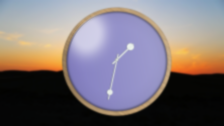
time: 1:32
